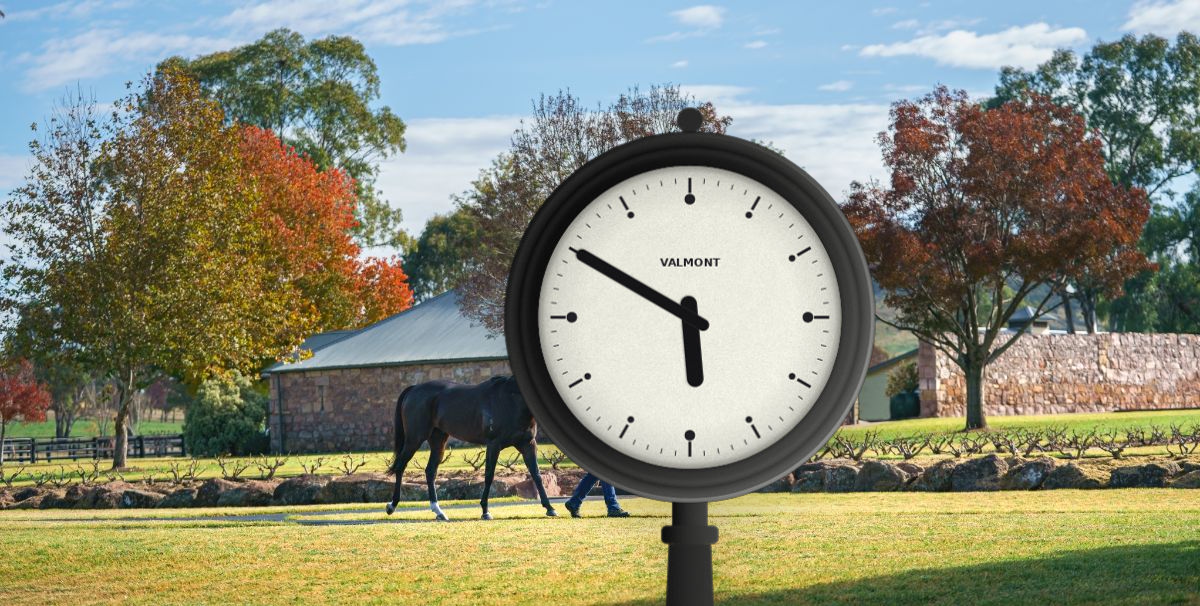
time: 5:50
